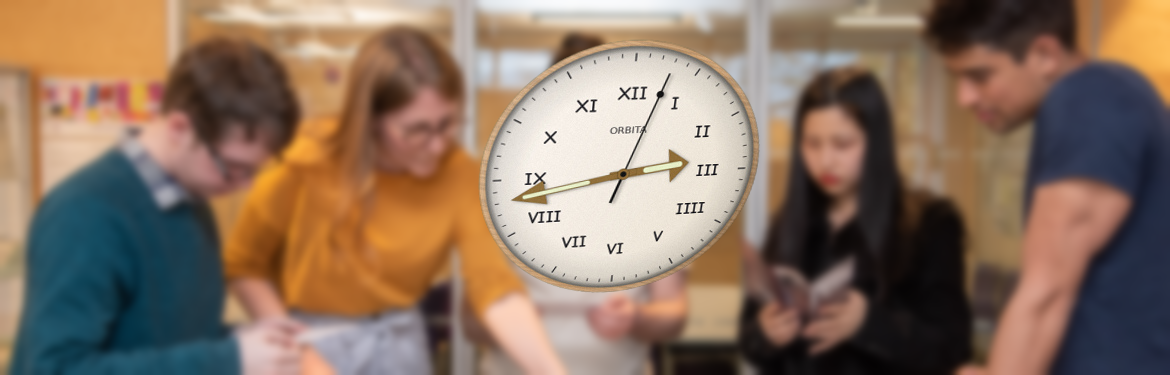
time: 2:43:03
